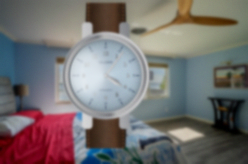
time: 4:06
